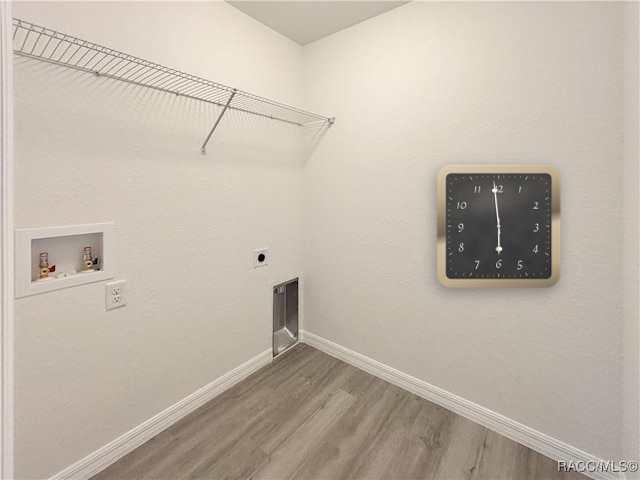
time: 5:59
